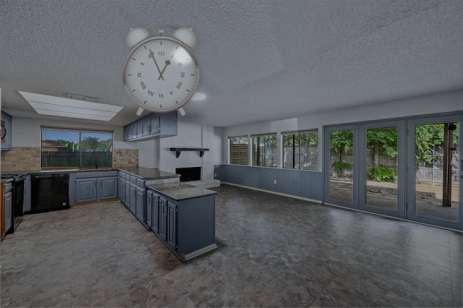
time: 12:56
